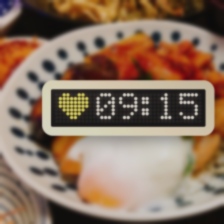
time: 9:15
